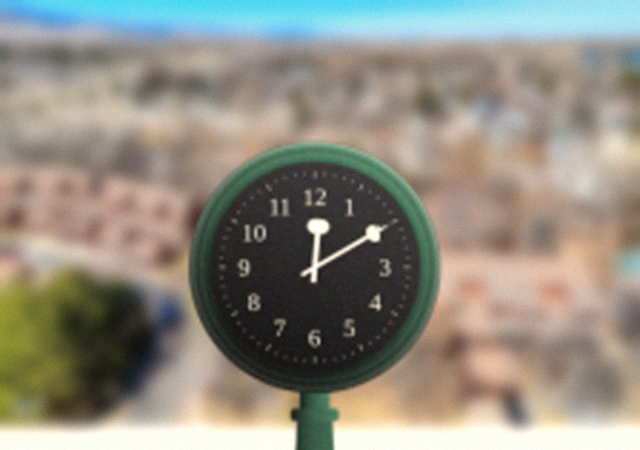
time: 12:10
